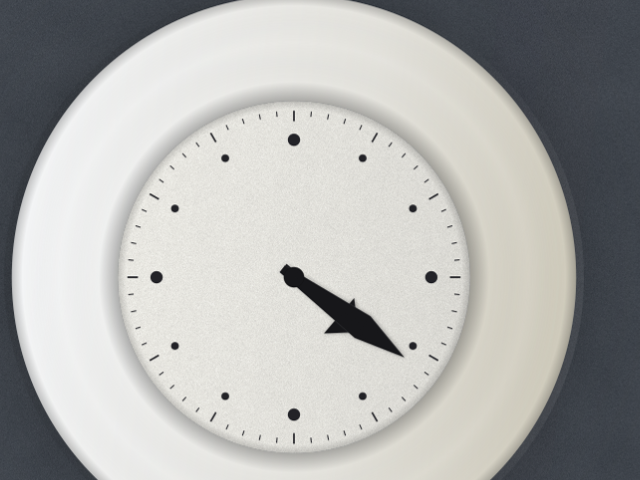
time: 4:21
